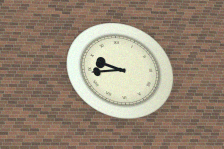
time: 9:44
